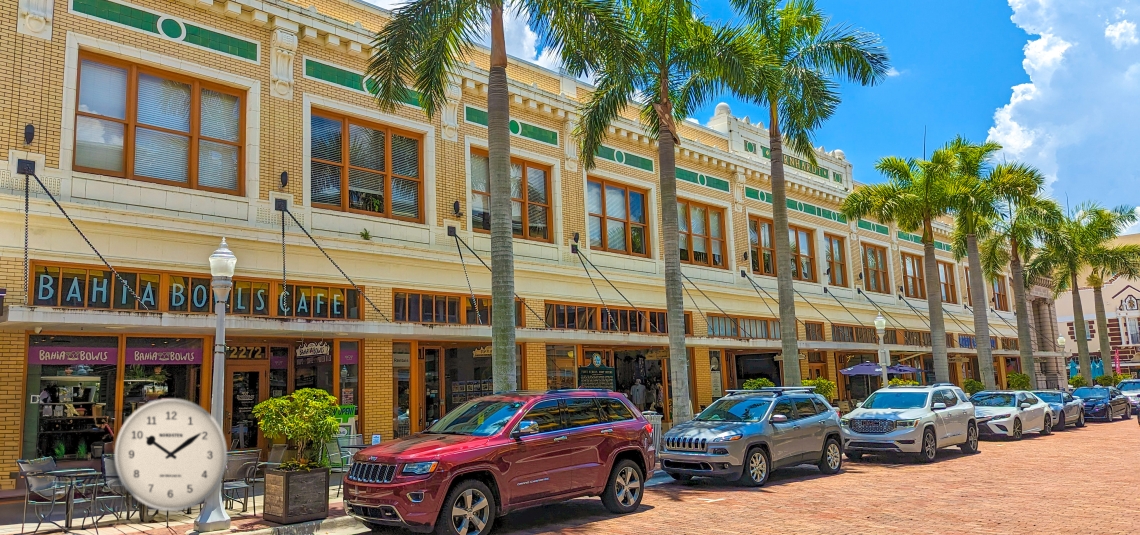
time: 10:09
